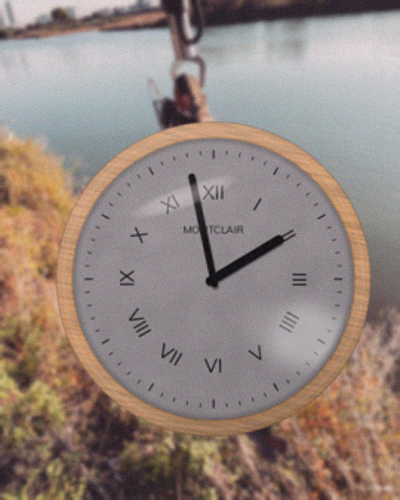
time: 1:58
